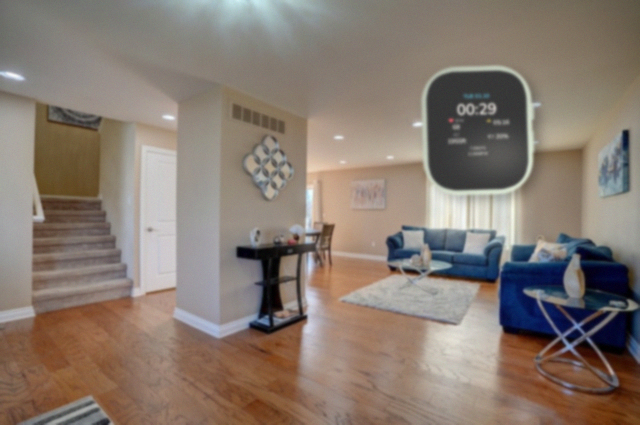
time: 0:29
